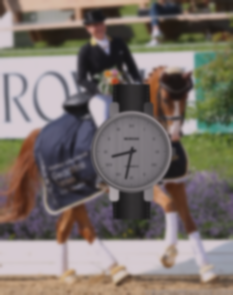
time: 8:32
